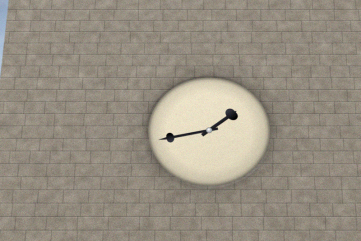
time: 1:43
